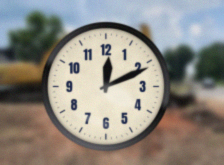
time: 12:11
